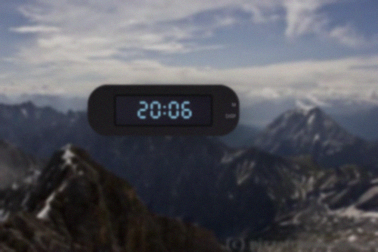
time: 20:06
